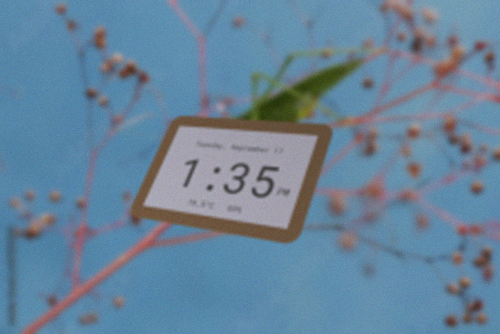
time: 1:35
